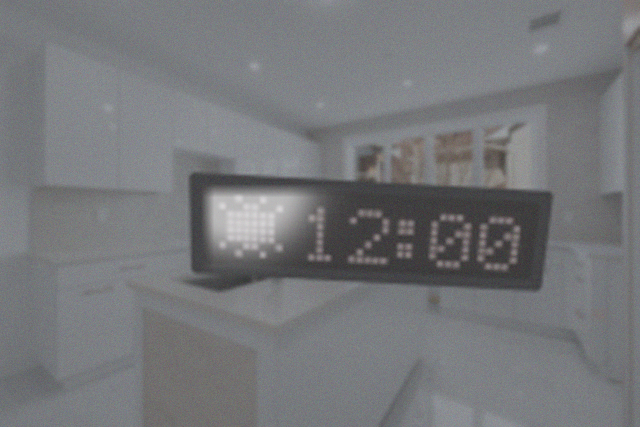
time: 12:00
